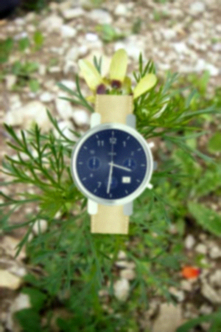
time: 3:31
